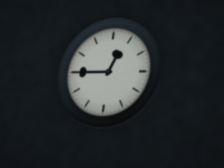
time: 12:45
